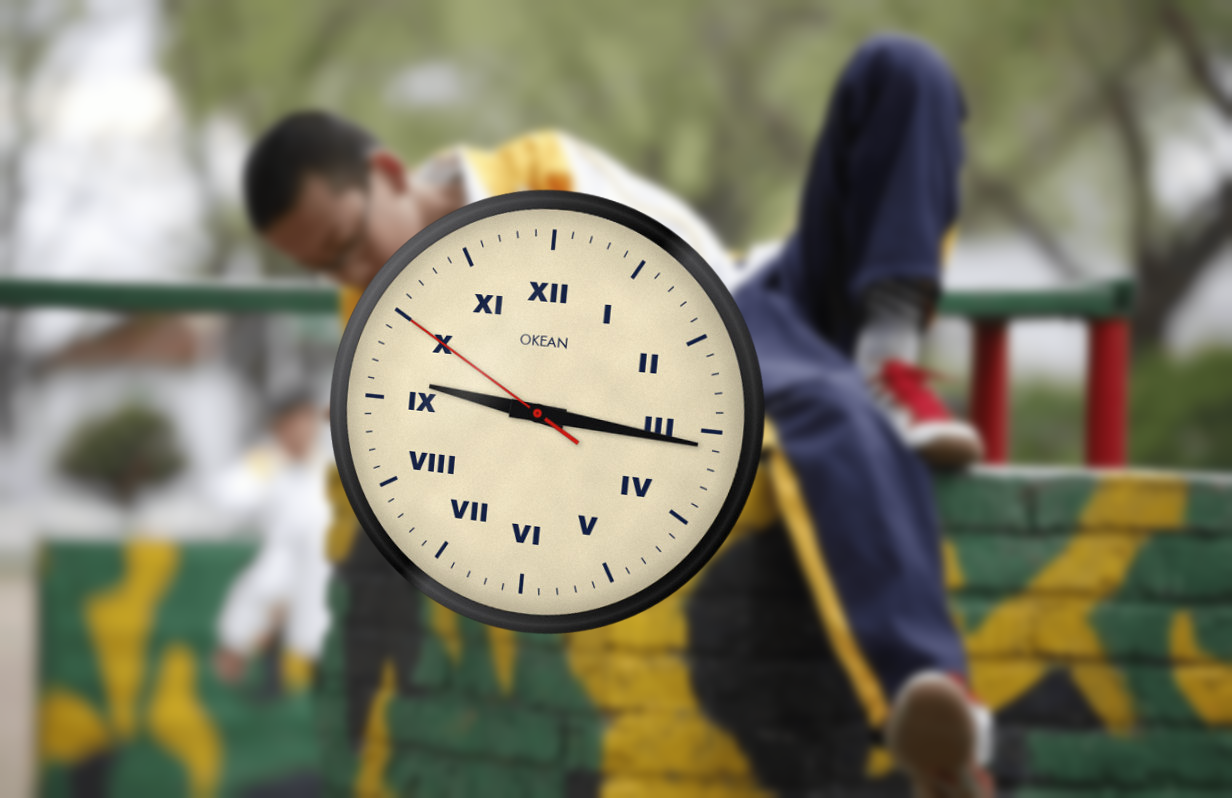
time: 9:15:50
